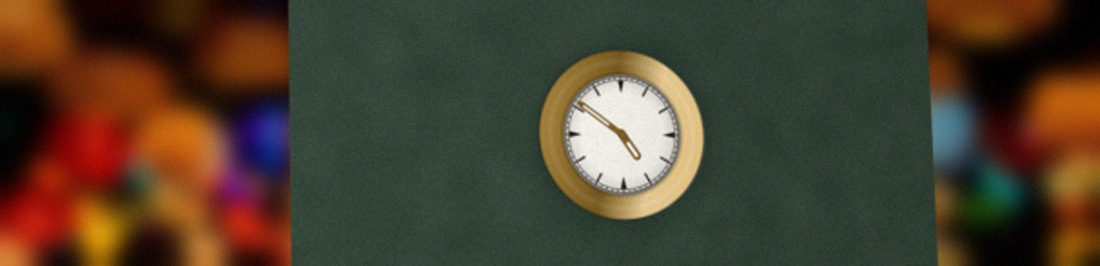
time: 4:51
